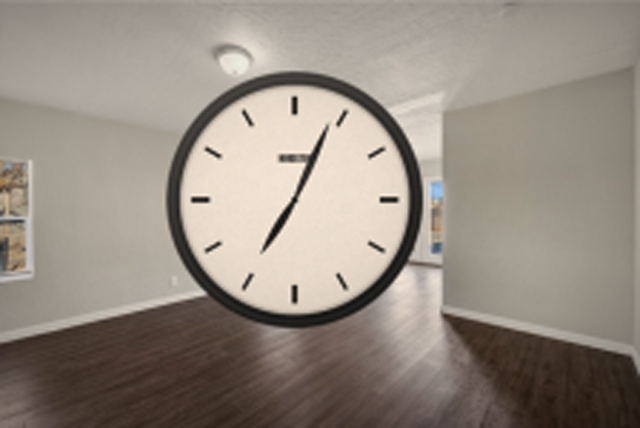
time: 7:04
